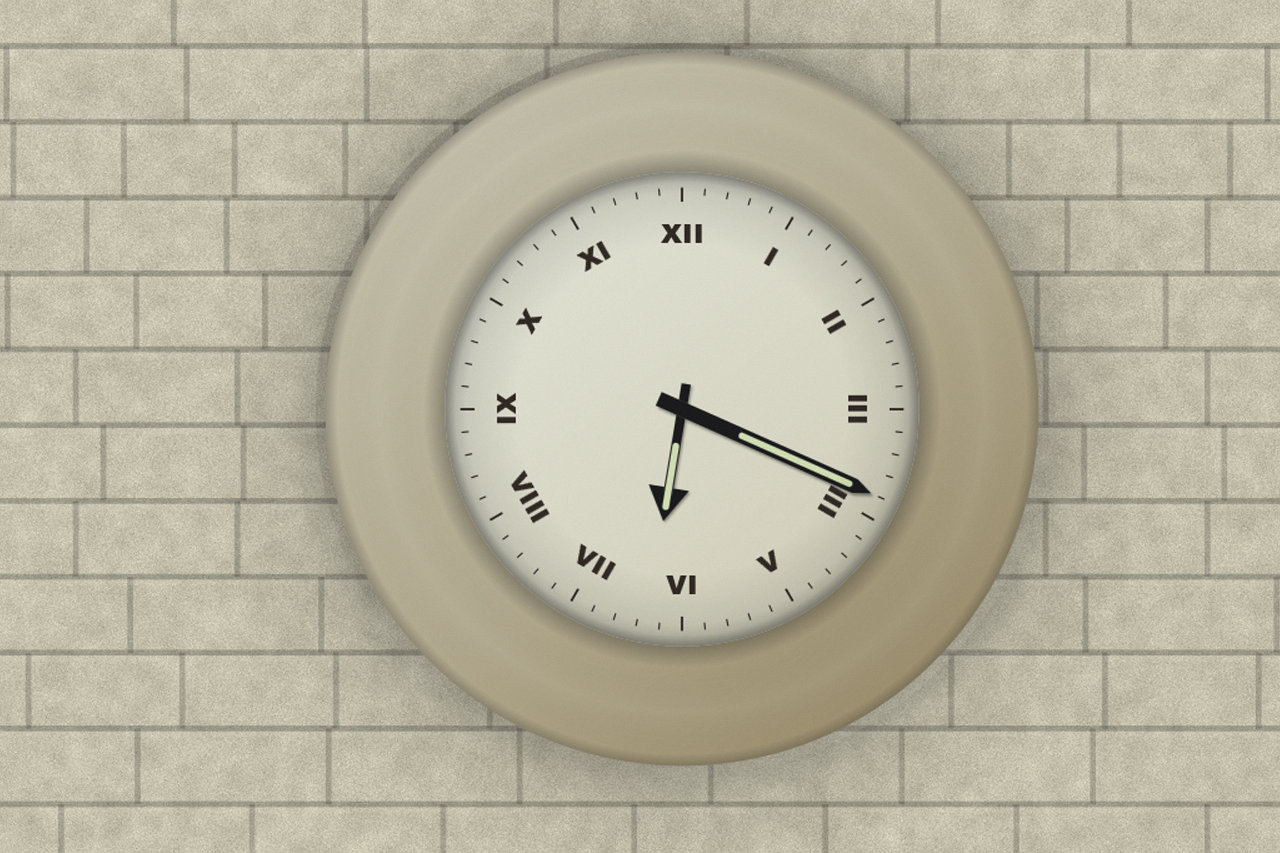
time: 6:19
